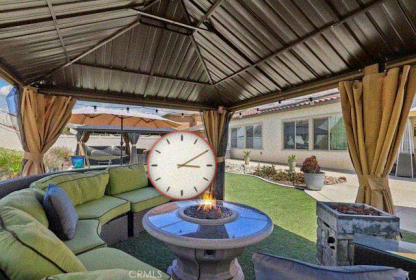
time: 3:10
